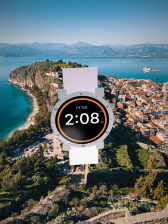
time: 2:08
